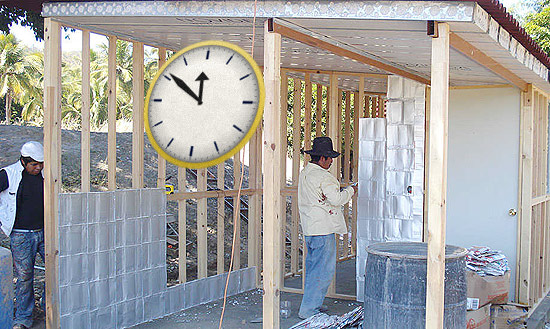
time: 11:51
